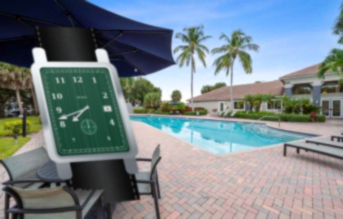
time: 7:42
